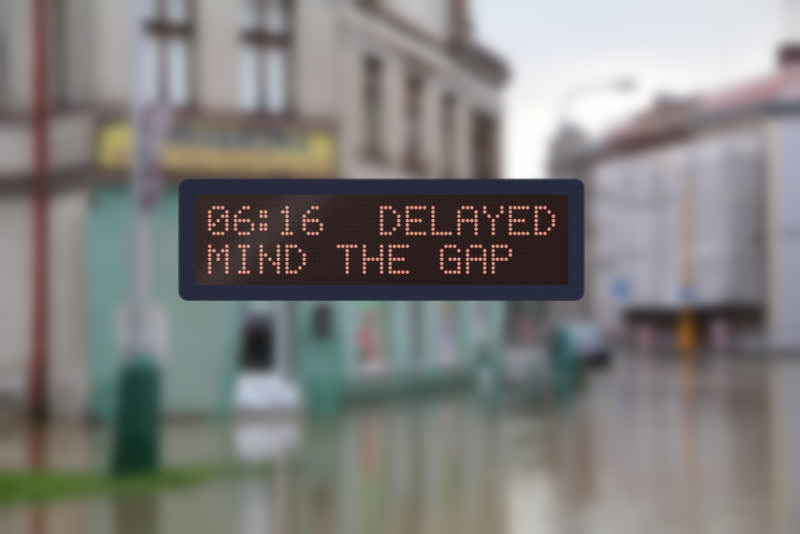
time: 6:16
